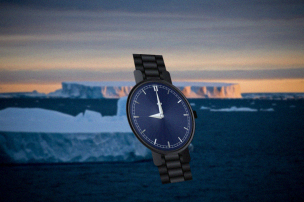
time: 9:00
